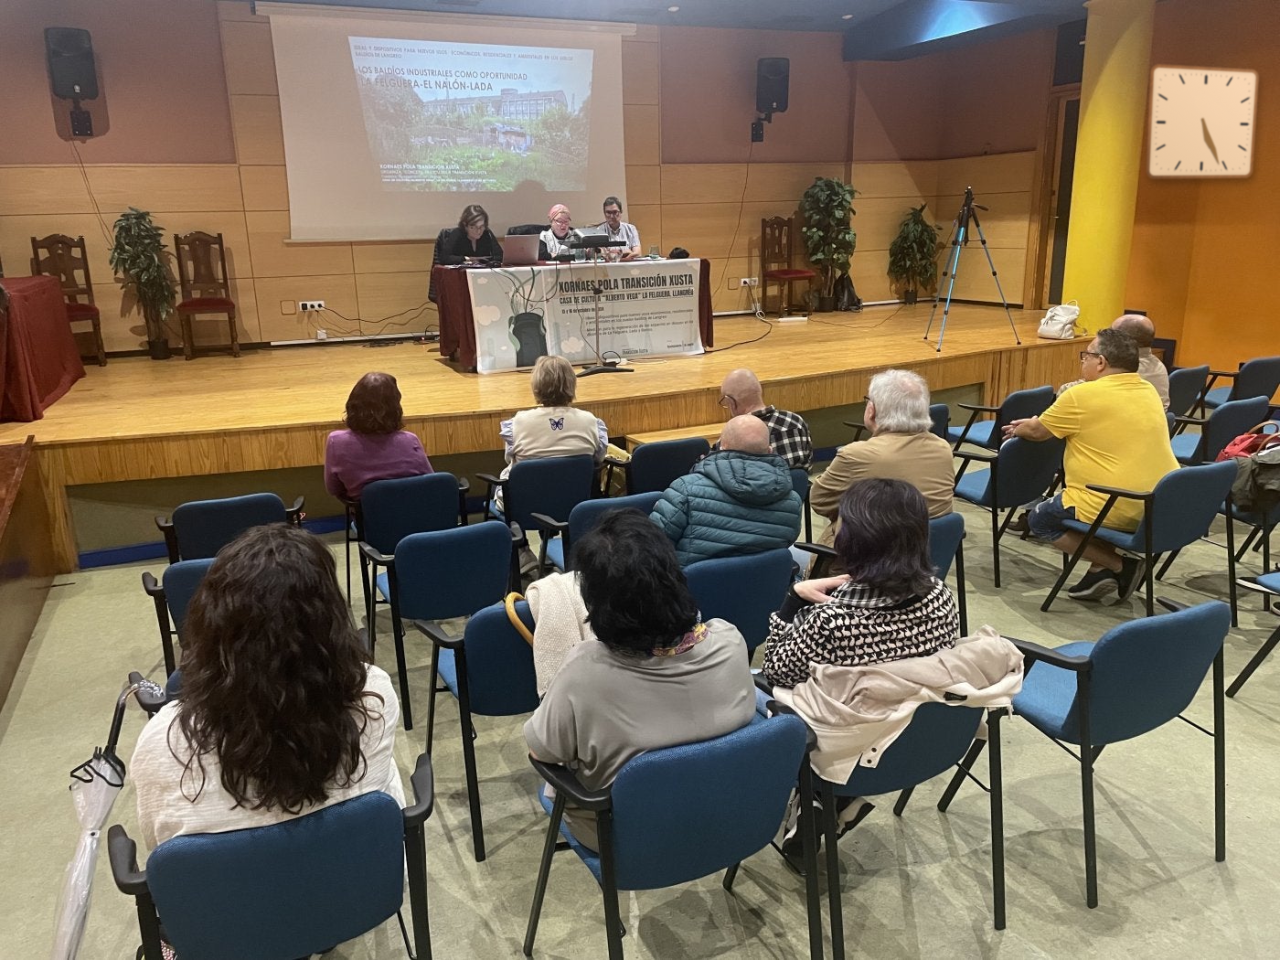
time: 5:26
